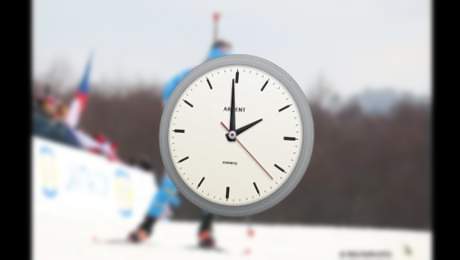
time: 1:59:22
